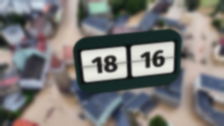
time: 18:16
